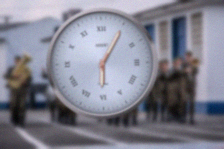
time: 6:05
